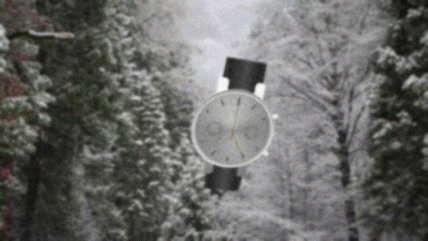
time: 7:25
